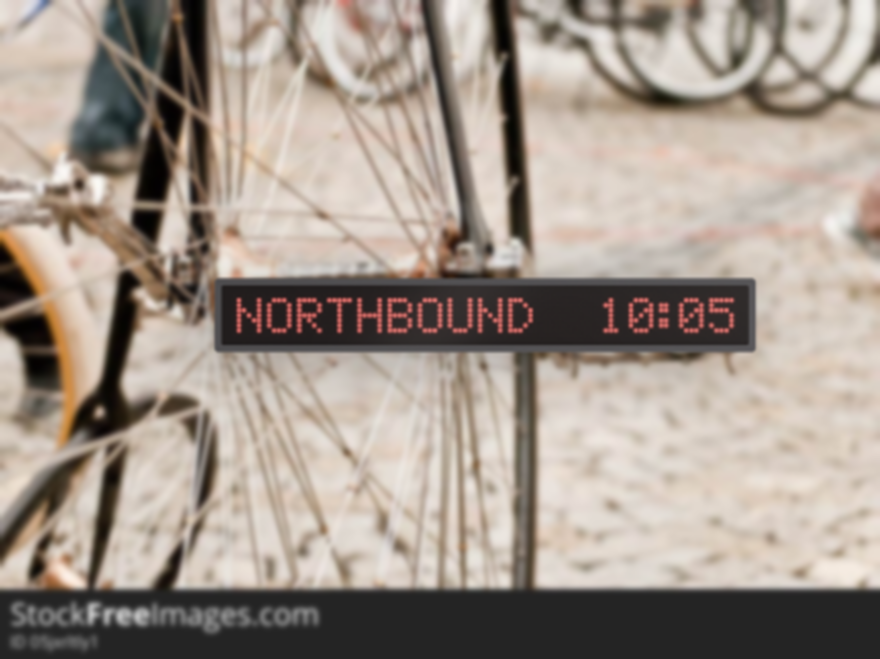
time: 10:05
